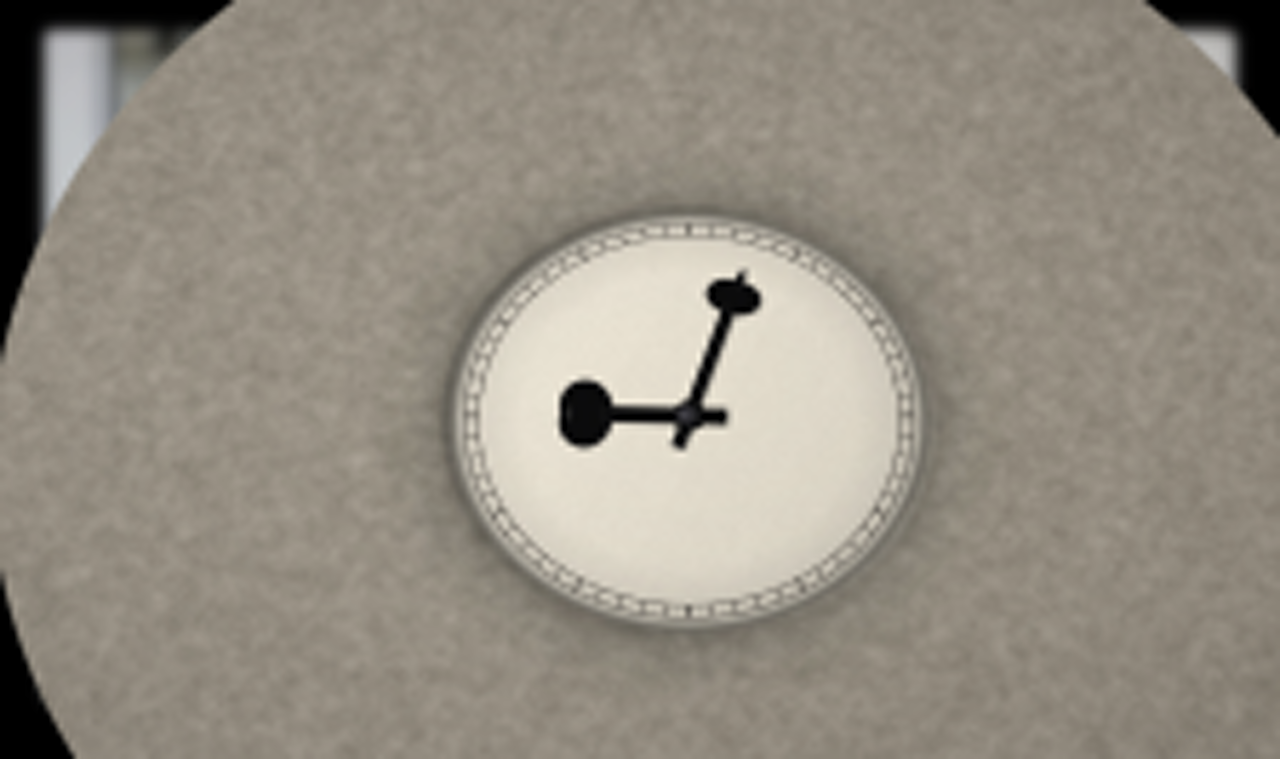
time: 9:03
